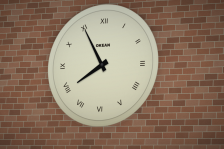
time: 7:55
